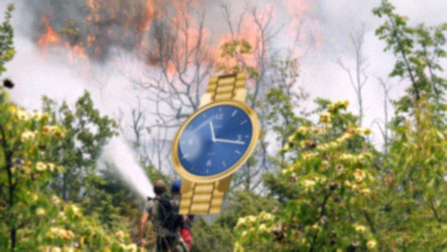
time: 11:17
